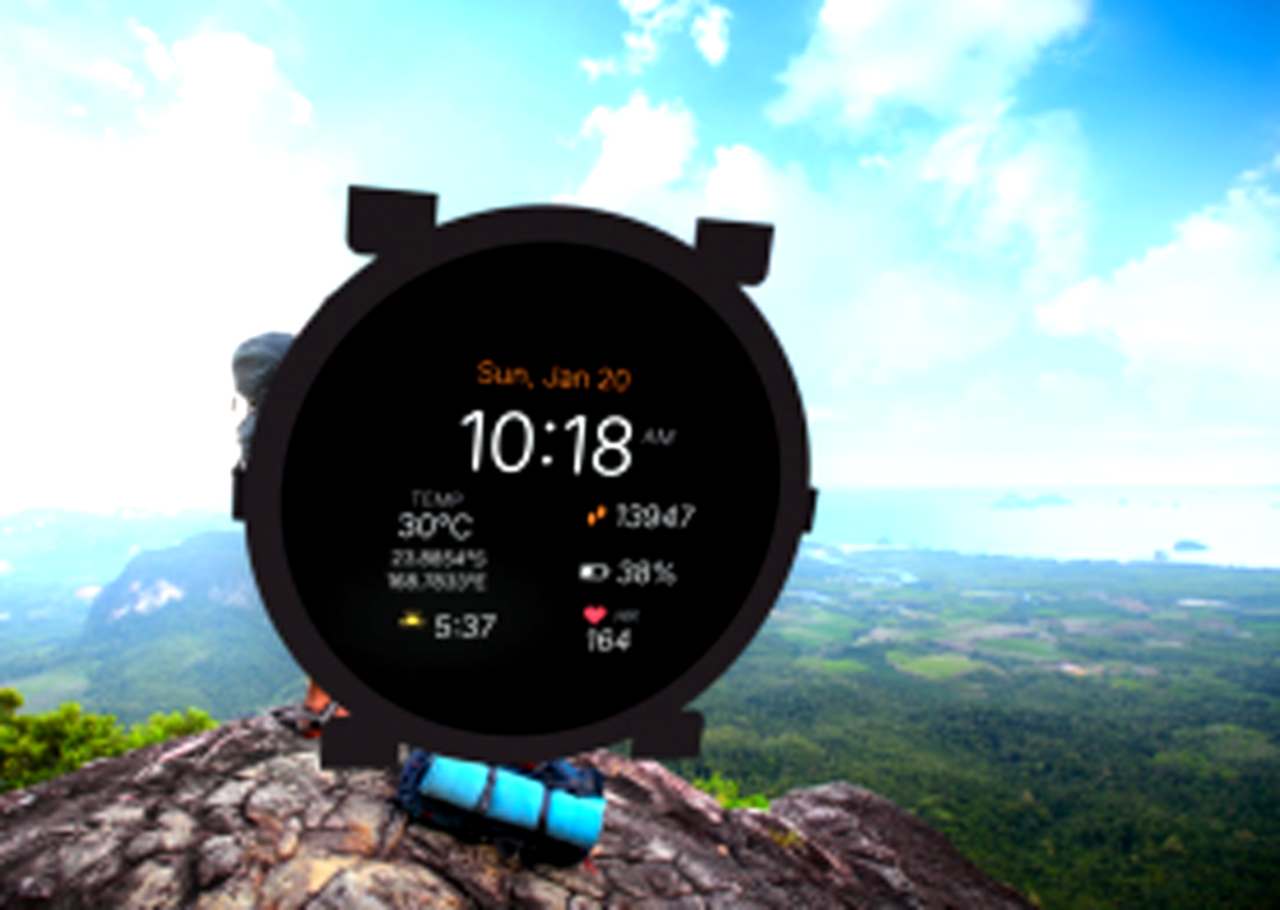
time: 10:18
